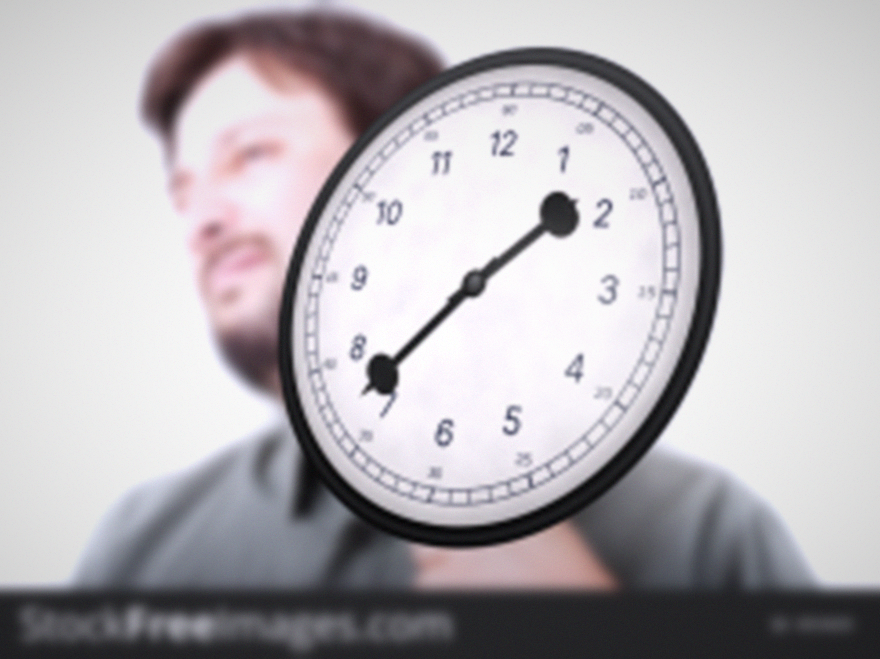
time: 1:37
